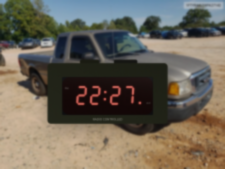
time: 22:27
